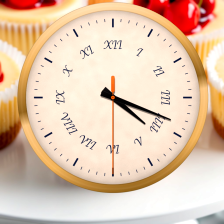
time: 4:18:30
